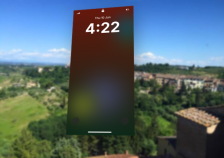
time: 4:22
